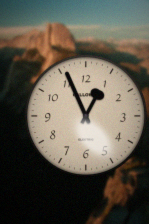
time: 12:56
